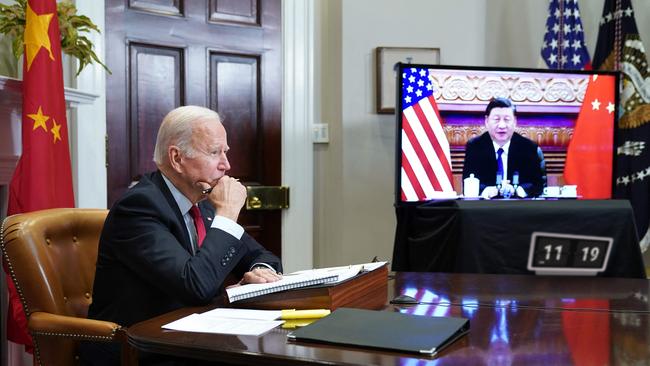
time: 11:19
